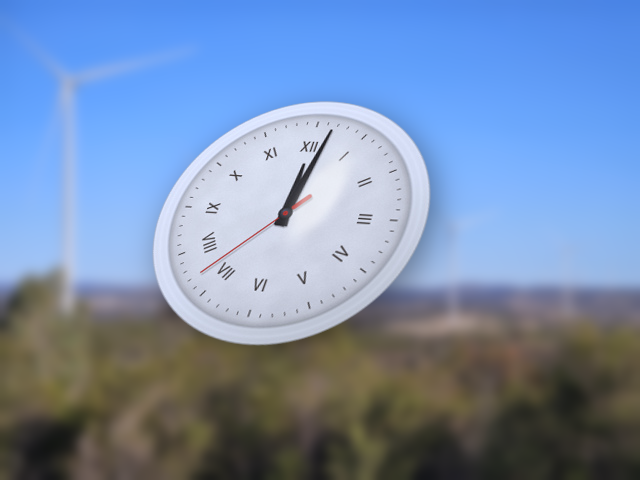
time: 12:01:37
